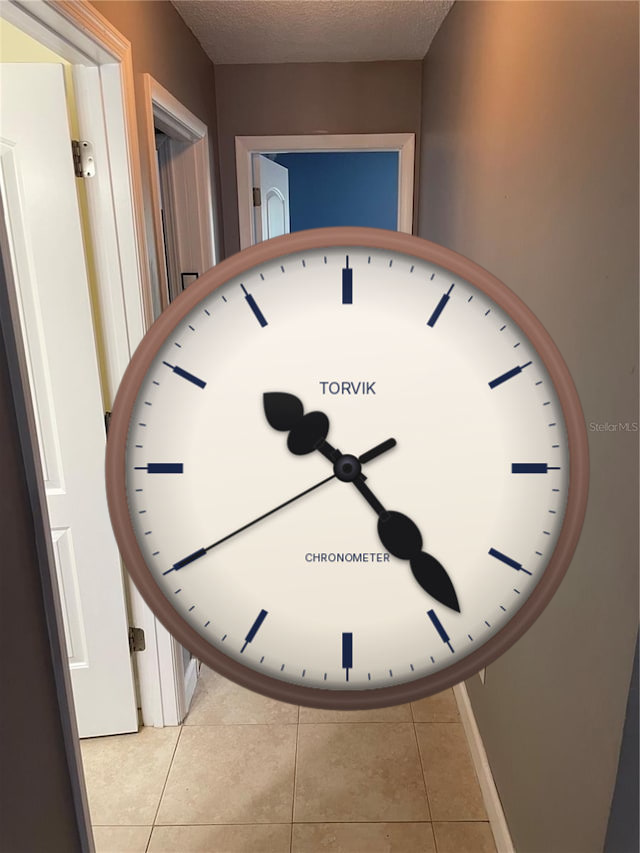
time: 10:23:40
